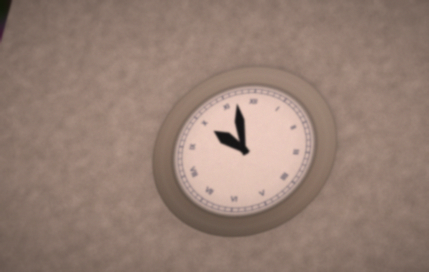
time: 9:57
